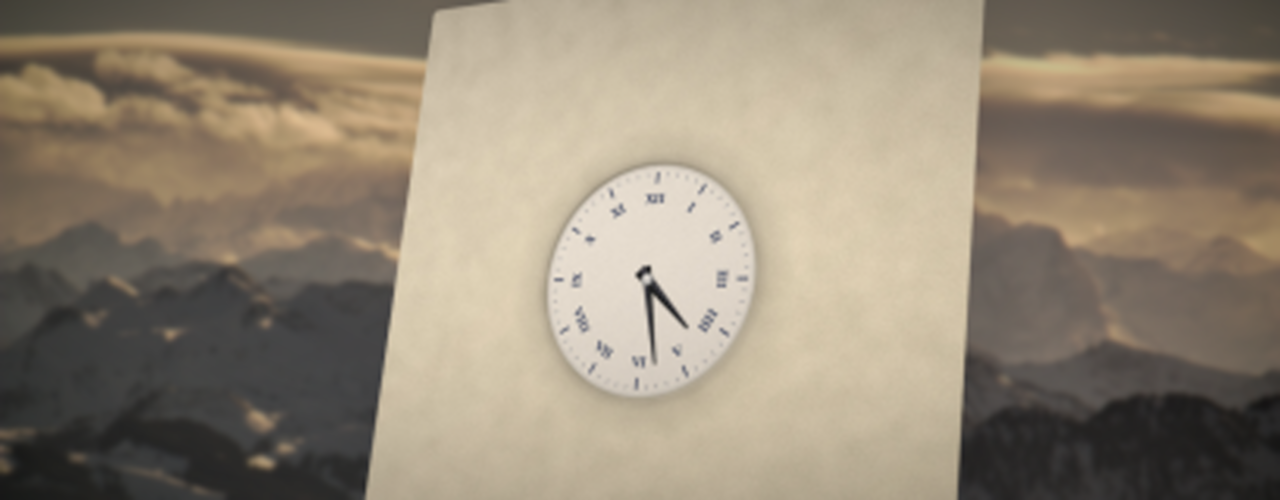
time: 4:28
